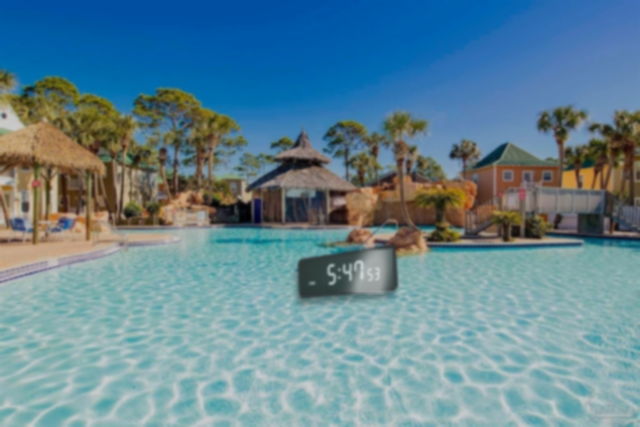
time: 5:47
